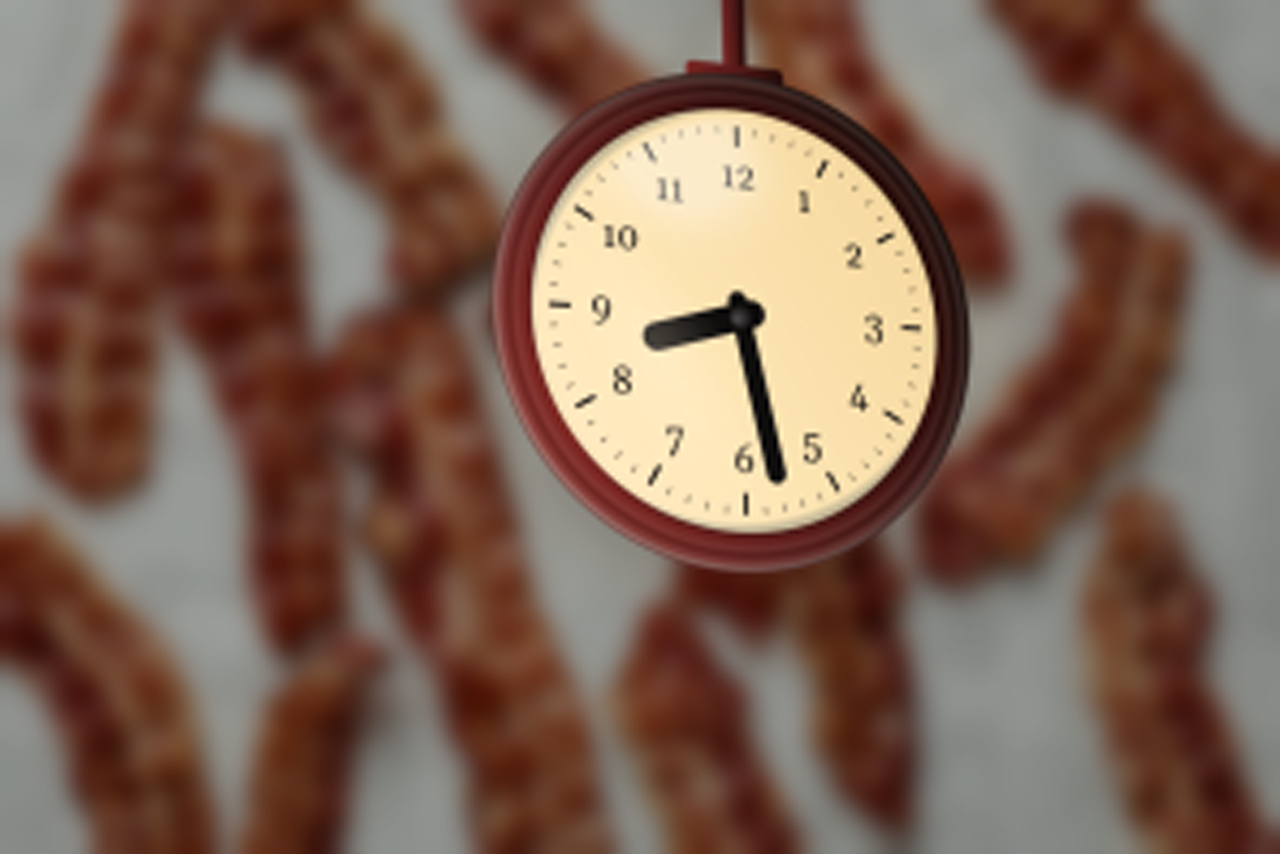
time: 8:28
